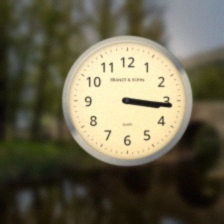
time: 3:16
